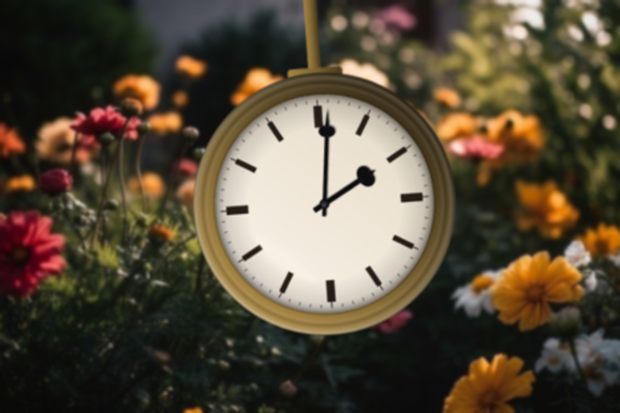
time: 2:01
